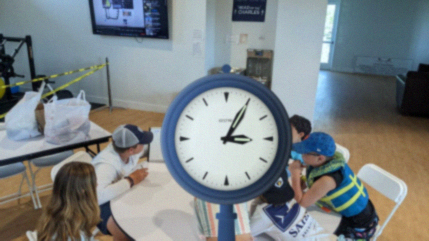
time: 3:05
